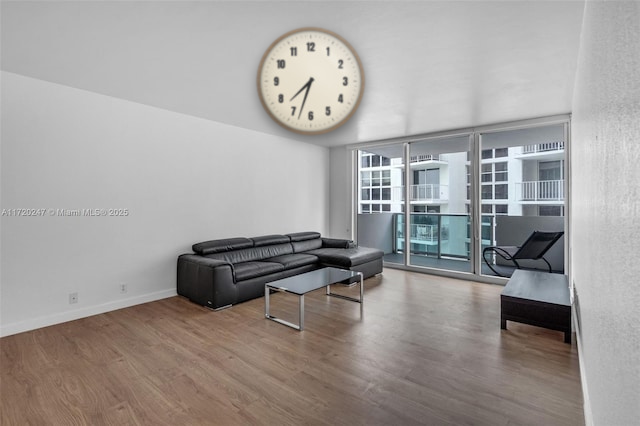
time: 7:33
